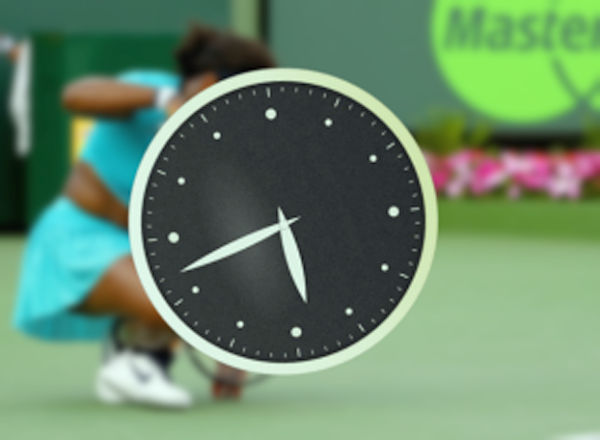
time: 5:42
